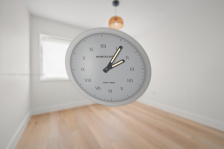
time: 2:06
